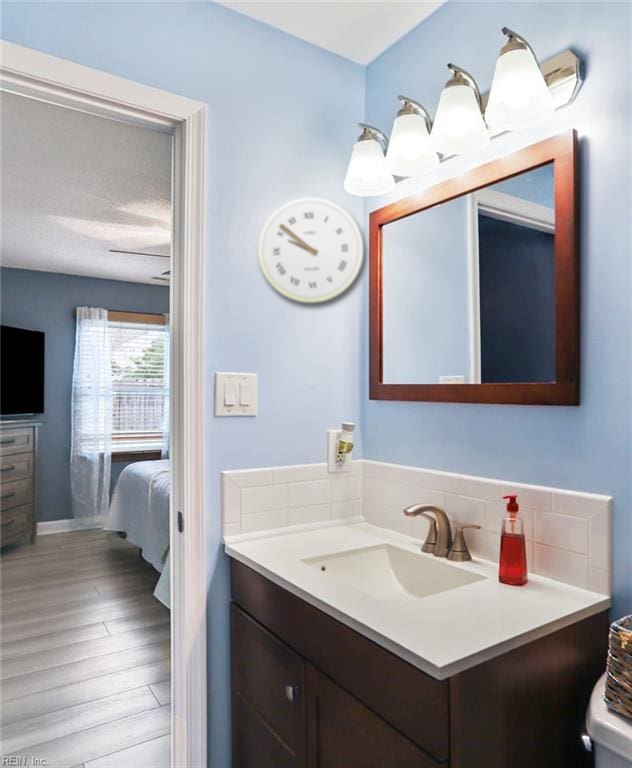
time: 9:52
